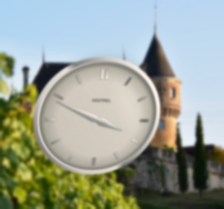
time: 3:49
